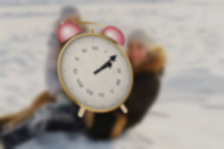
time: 2:09
